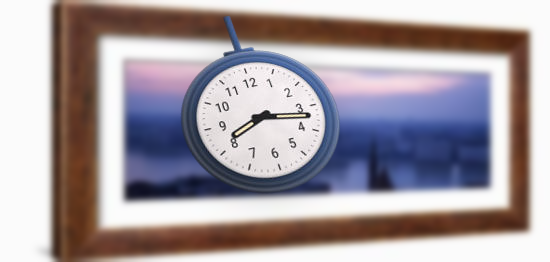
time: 8:17
